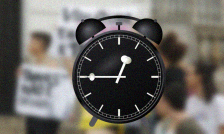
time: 12:45
